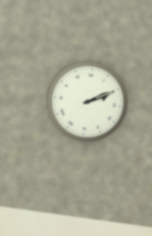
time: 2:10
